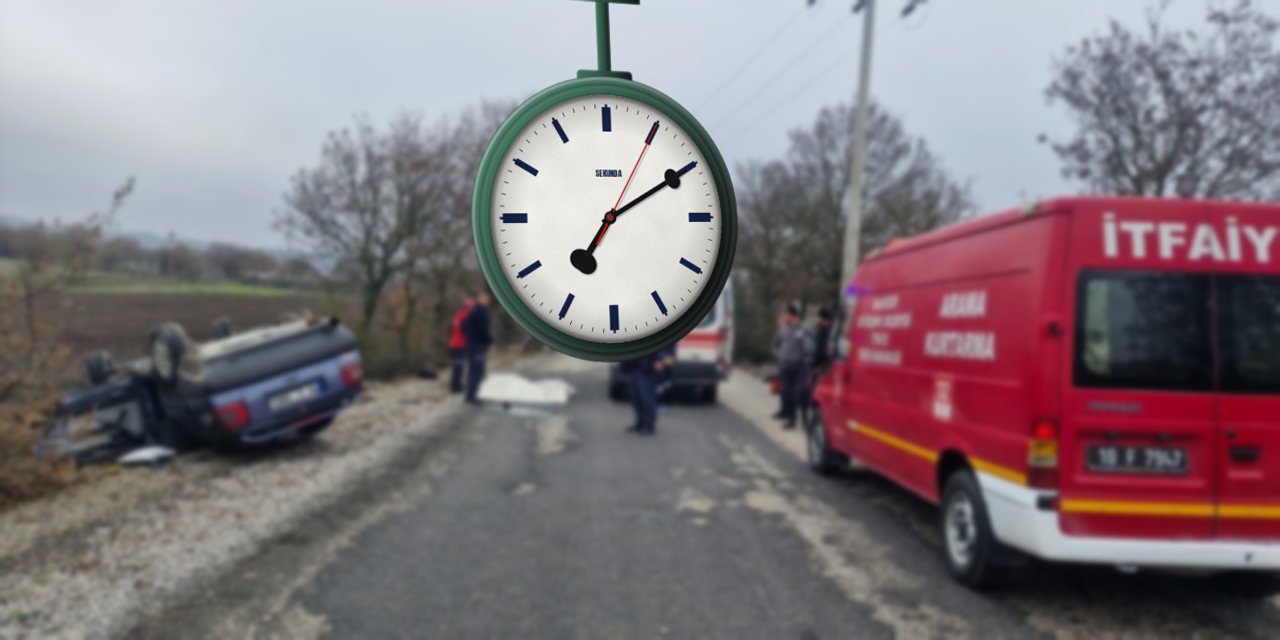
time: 7:10:05
